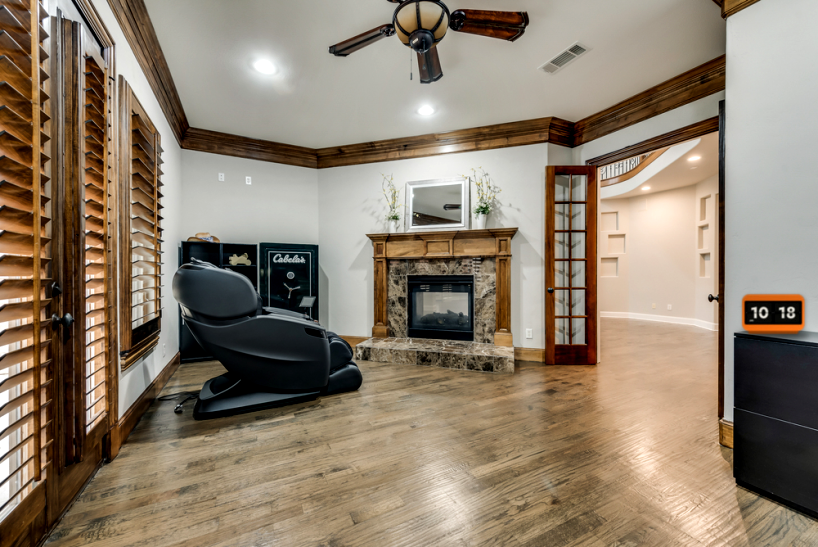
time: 10:18
